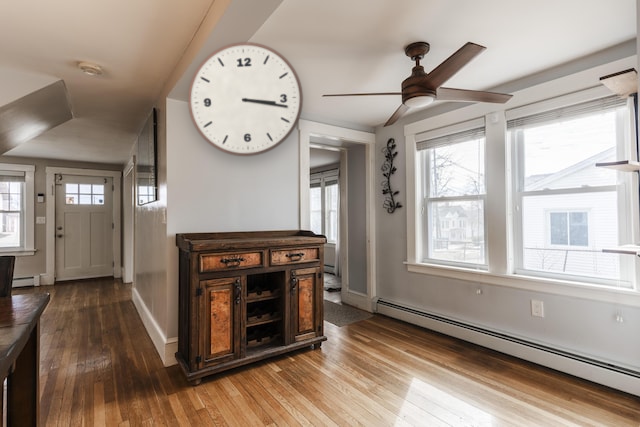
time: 3:17
